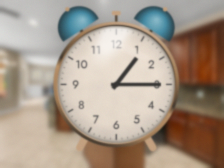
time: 1:15
